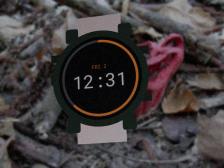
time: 12:31
